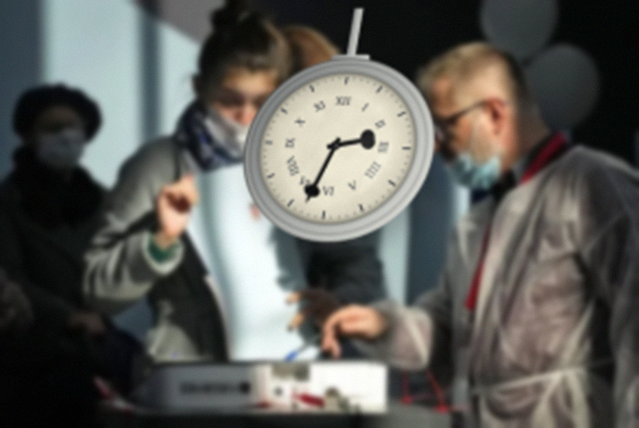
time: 2:33
